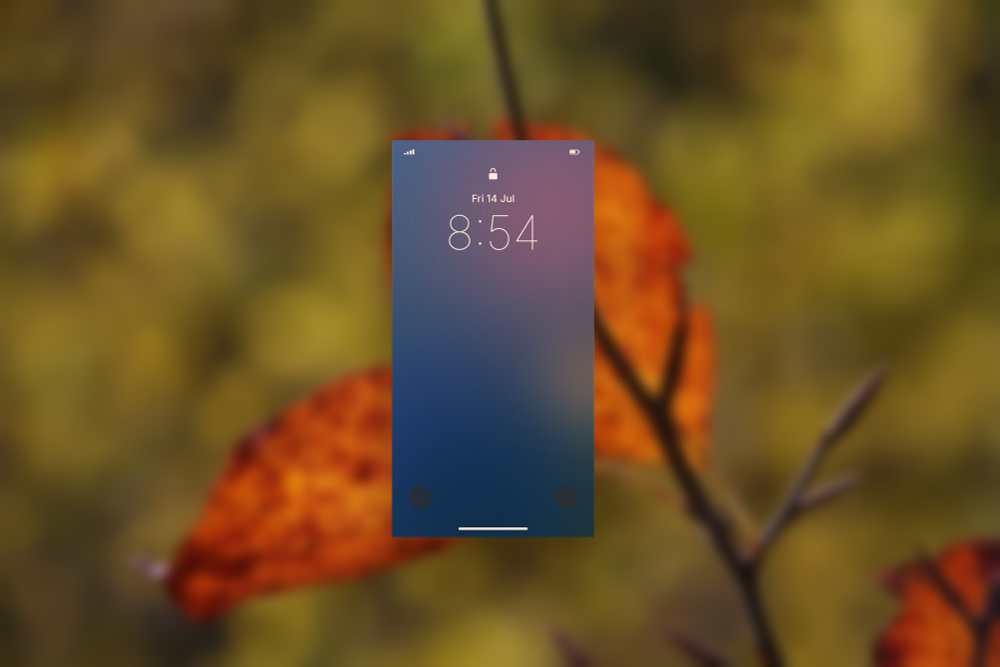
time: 8:54
